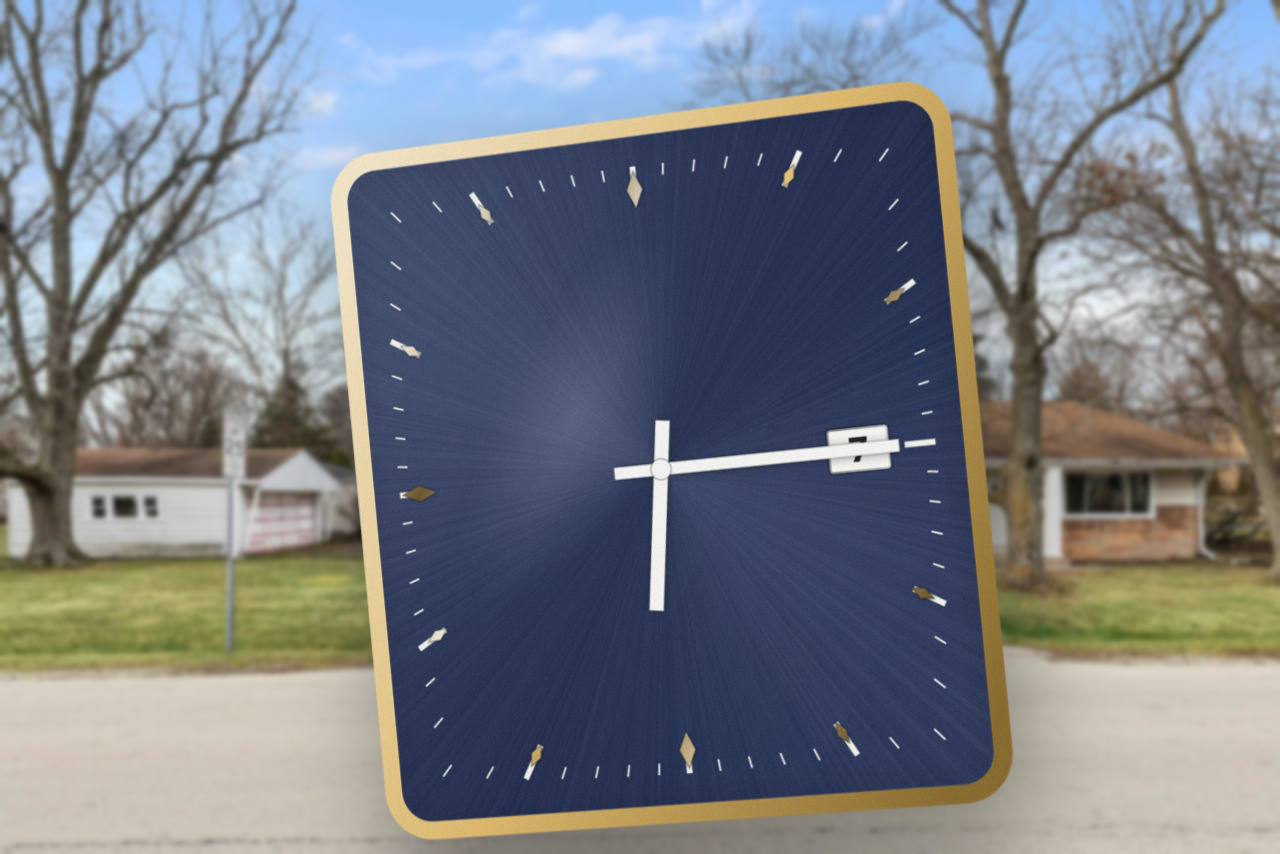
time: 6:15
